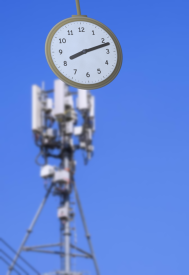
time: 8:12
